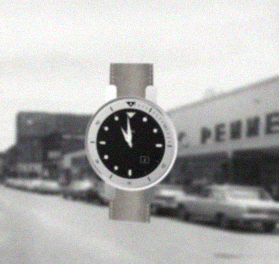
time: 10:59
